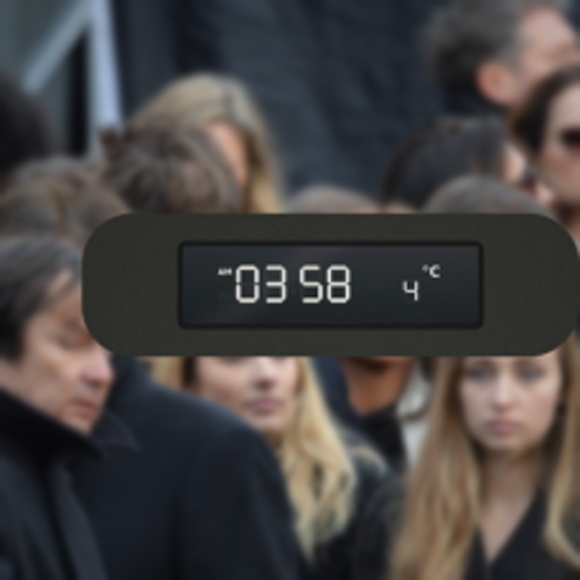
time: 3:58
